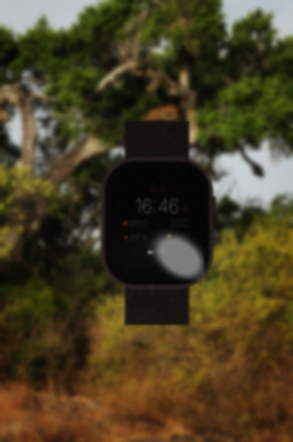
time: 16:46
